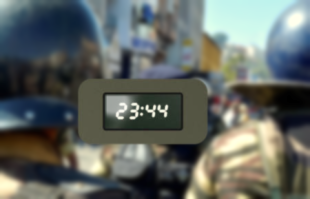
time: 23:44
